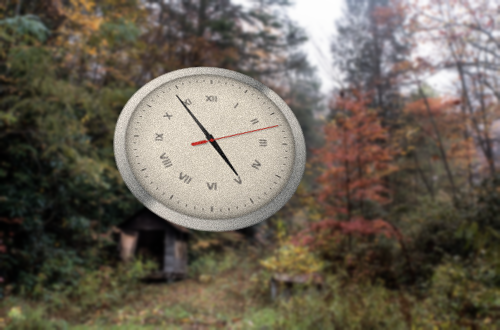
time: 4:54:12
